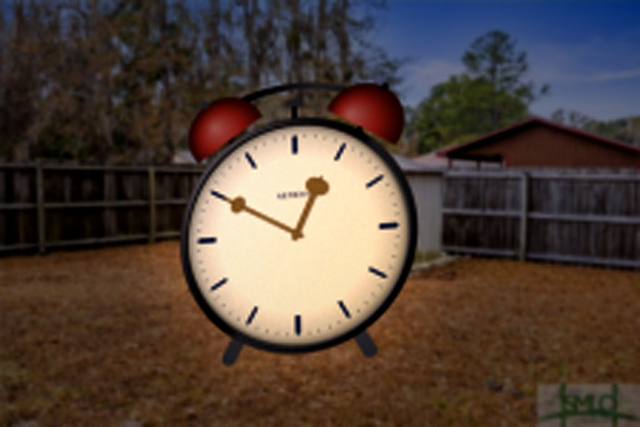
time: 12:50
